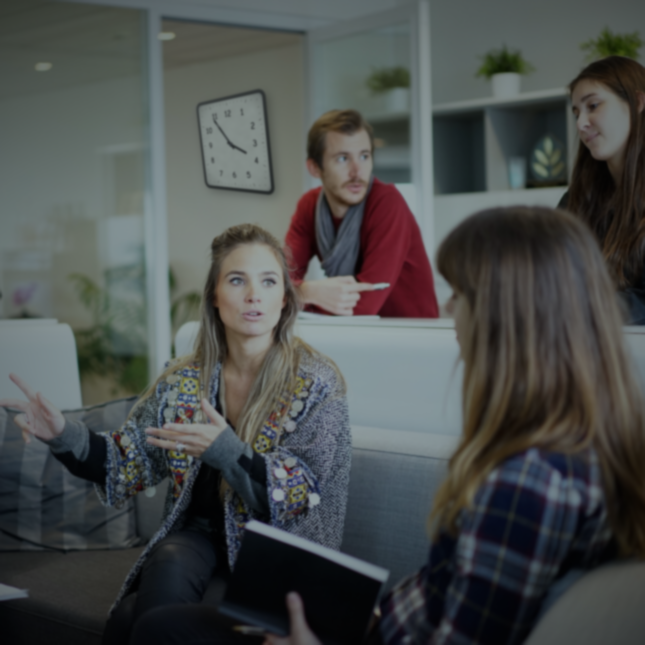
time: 3:54
